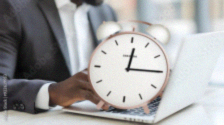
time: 12:15
